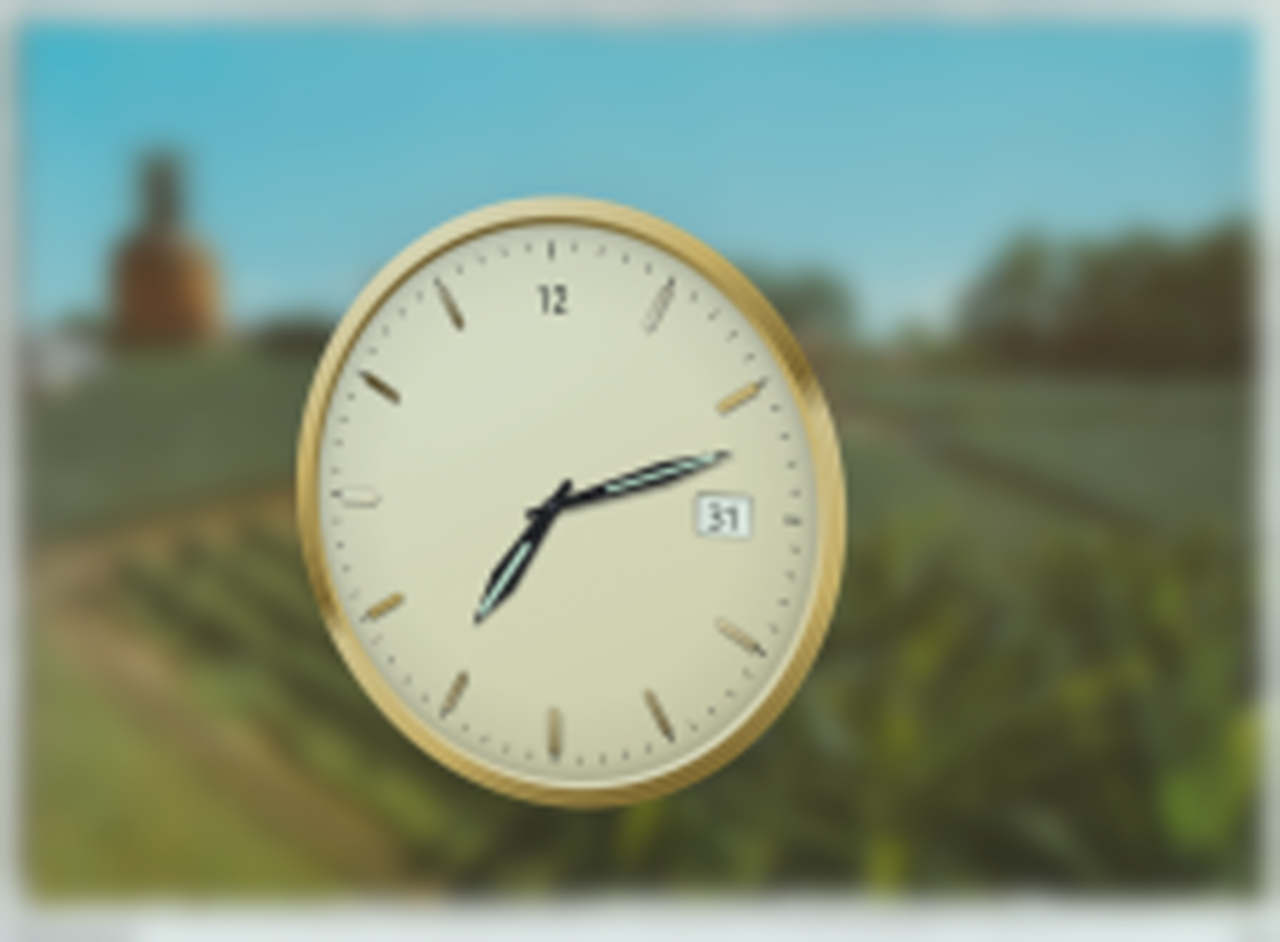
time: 7:12
